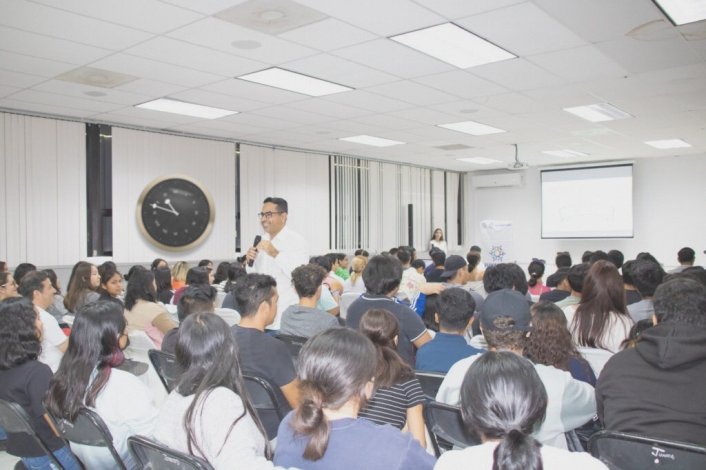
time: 10:48
